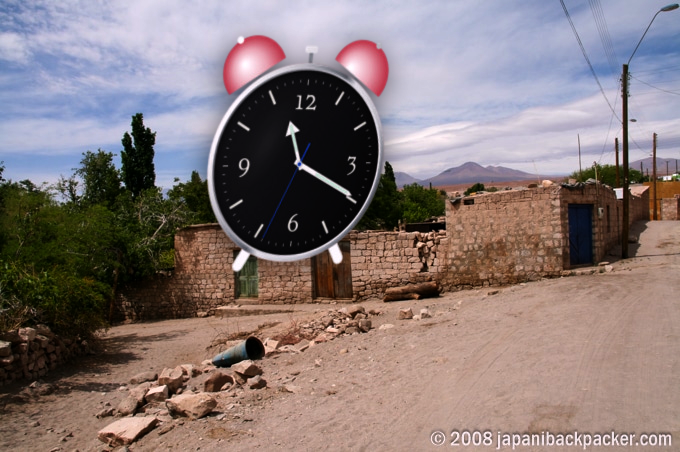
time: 11:19:34
